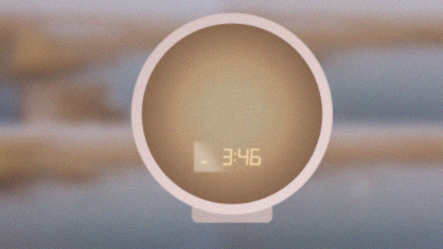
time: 3:46
